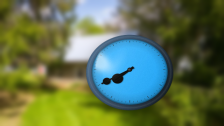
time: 7:40
